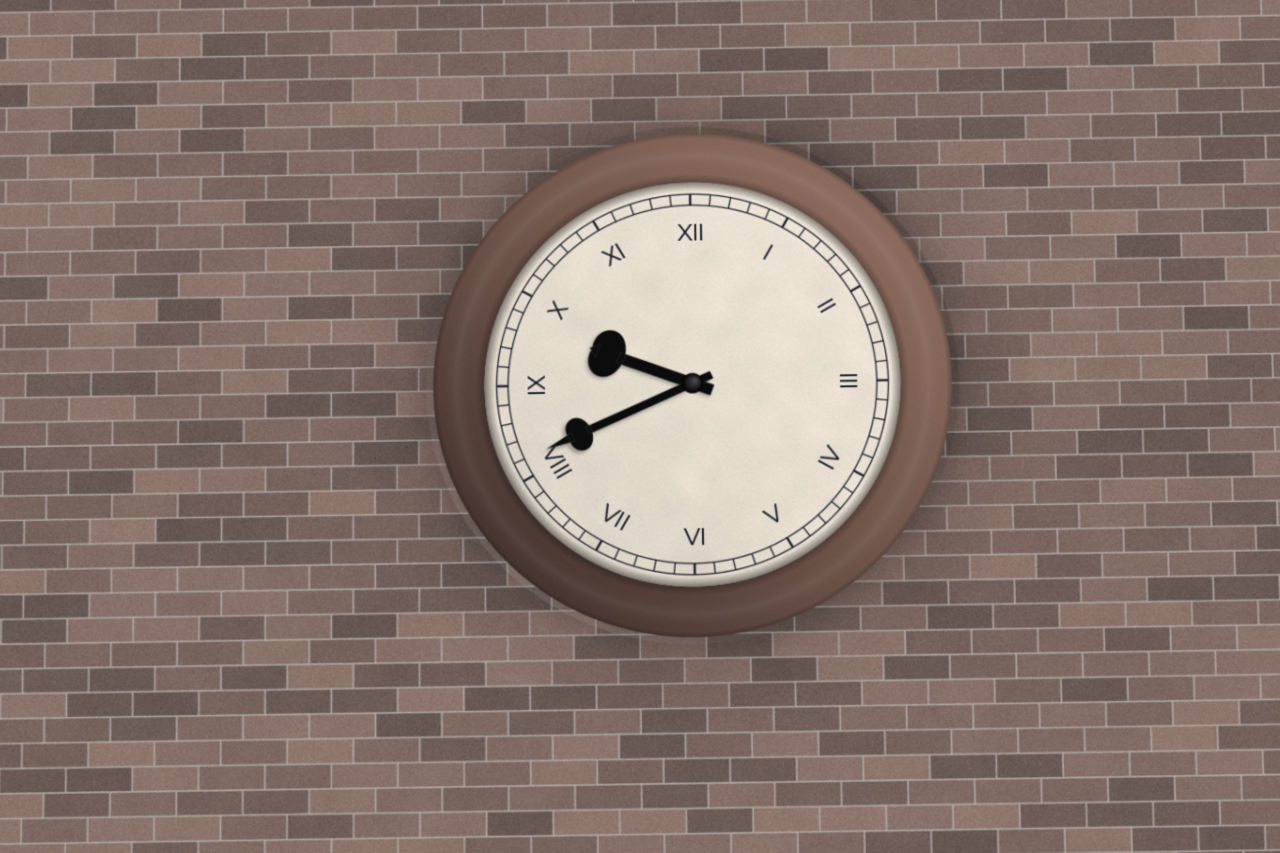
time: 9:41
